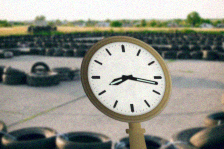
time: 8:17
